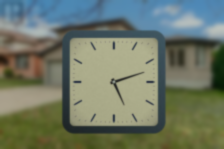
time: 5:12
